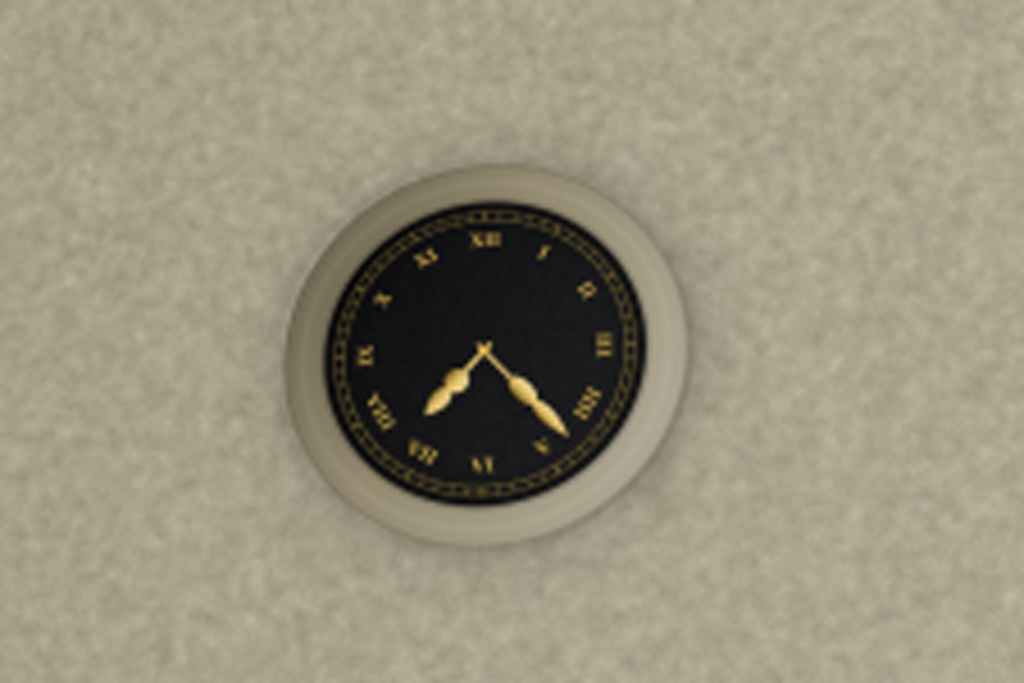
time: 7:23
